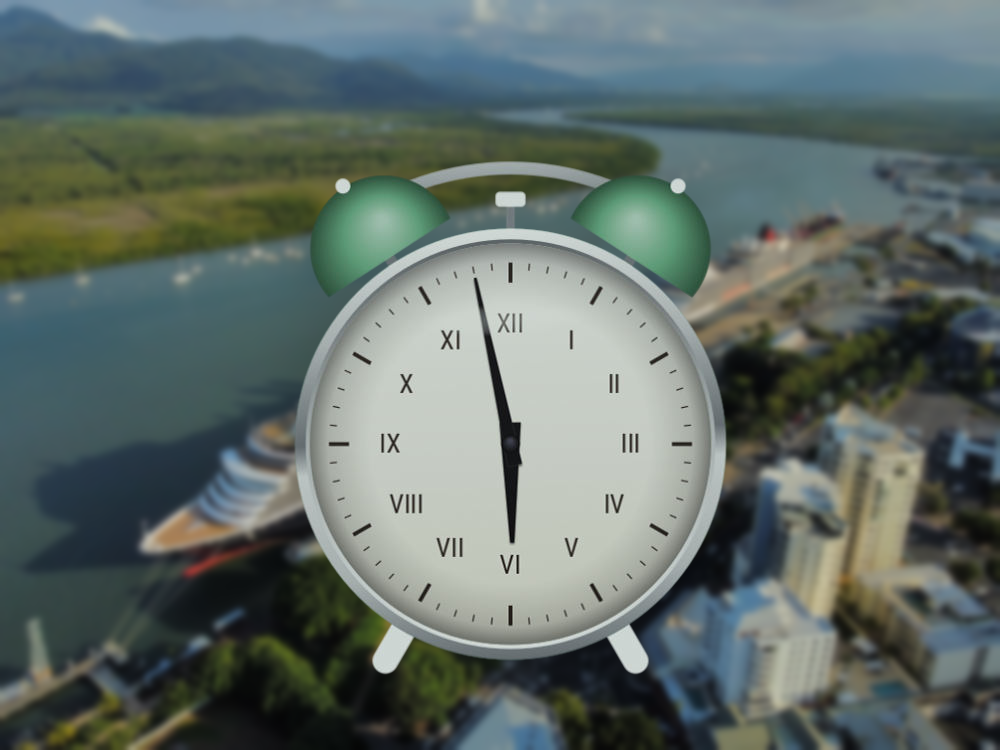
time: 5:58
